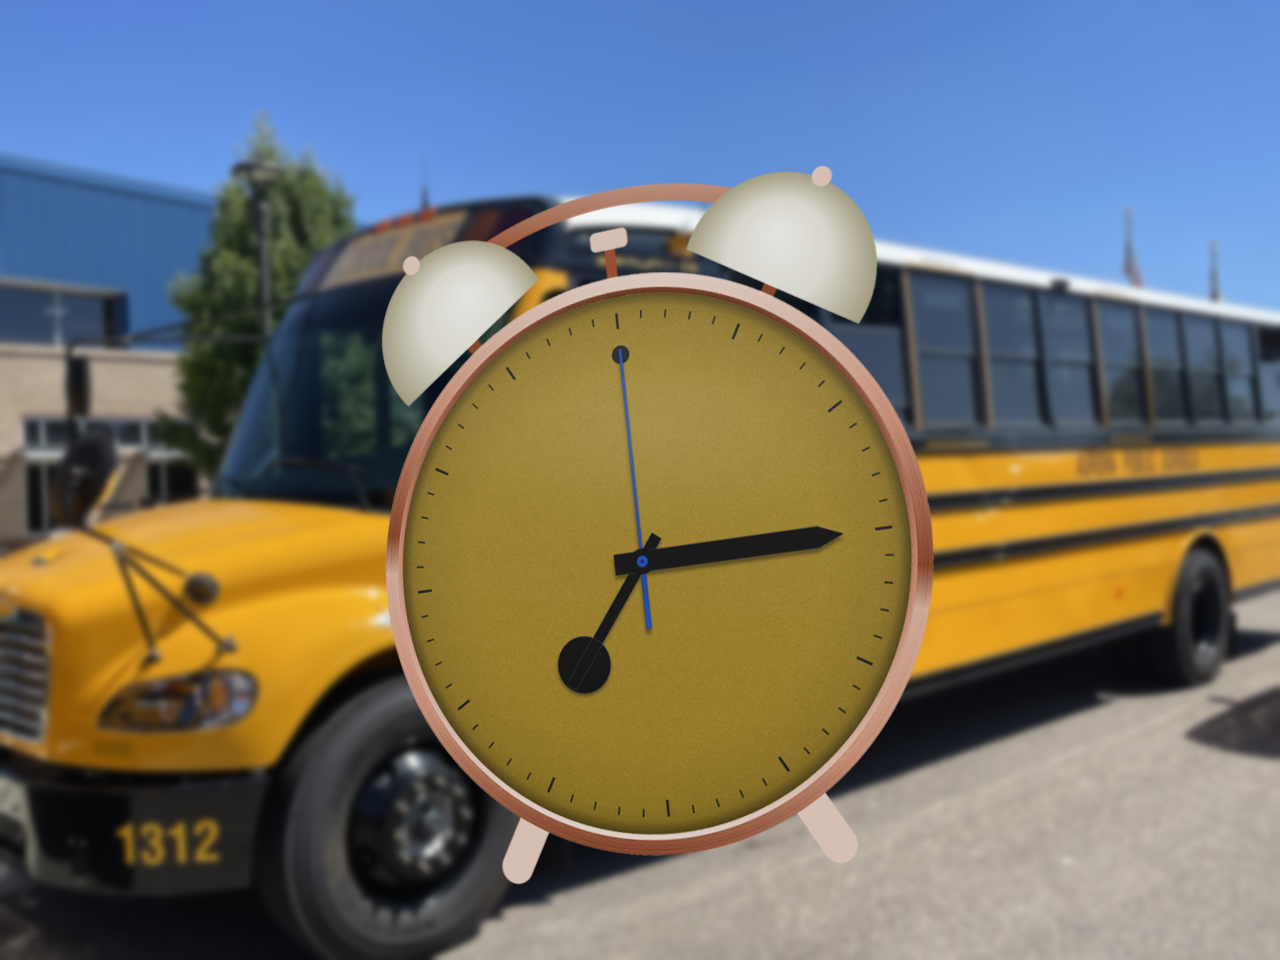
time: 7:15:00
